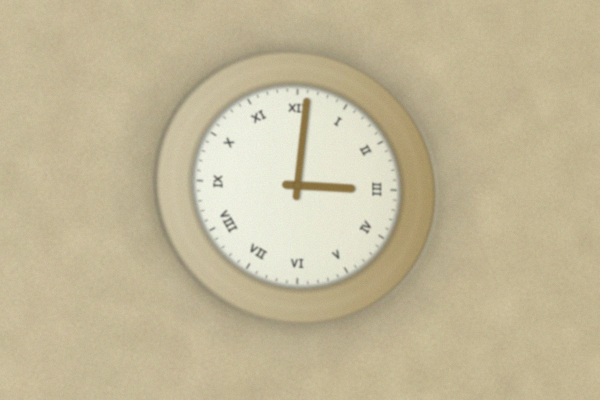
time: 3:01
